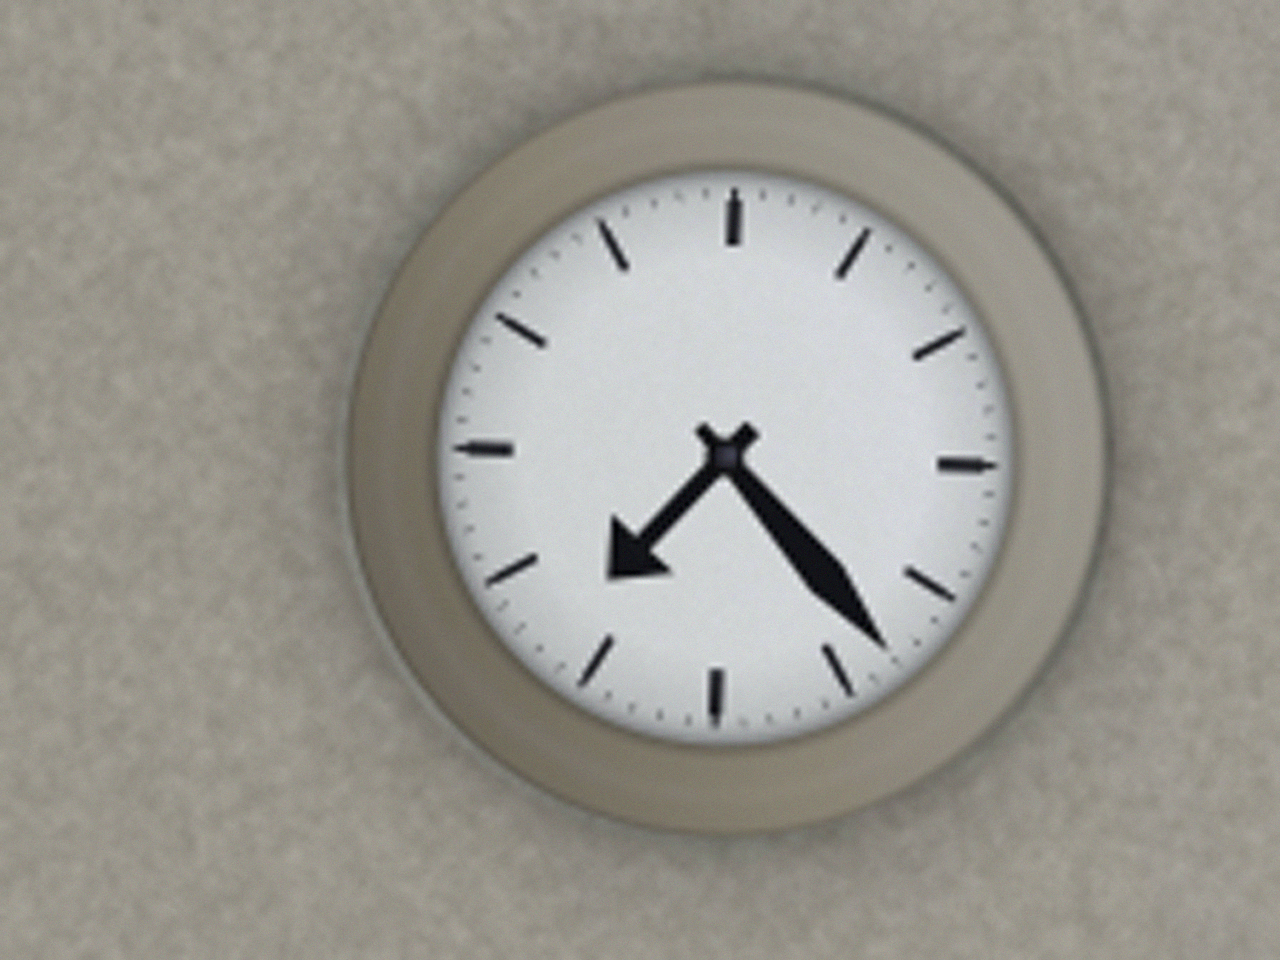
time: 7:23
